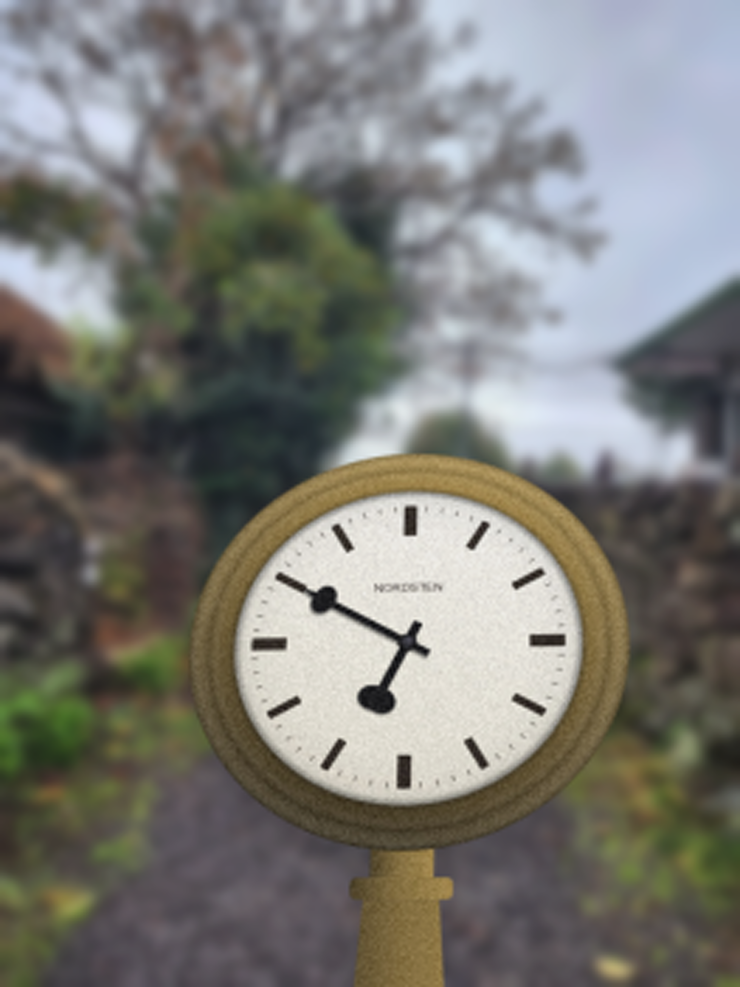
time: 6:50
